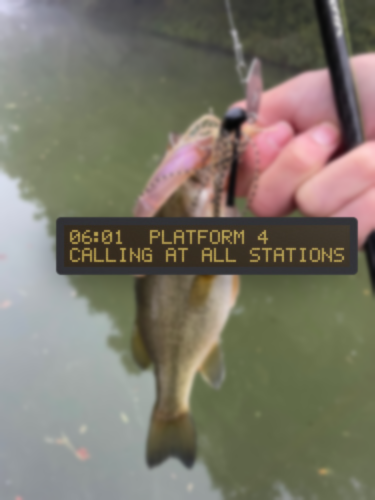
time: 6:01
